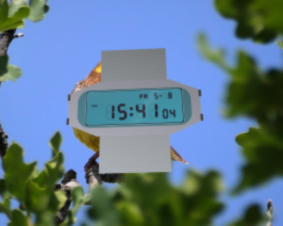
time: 15:41:04
